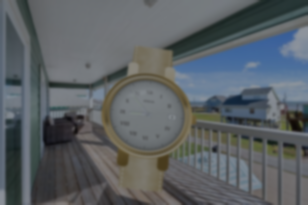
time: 8:53
